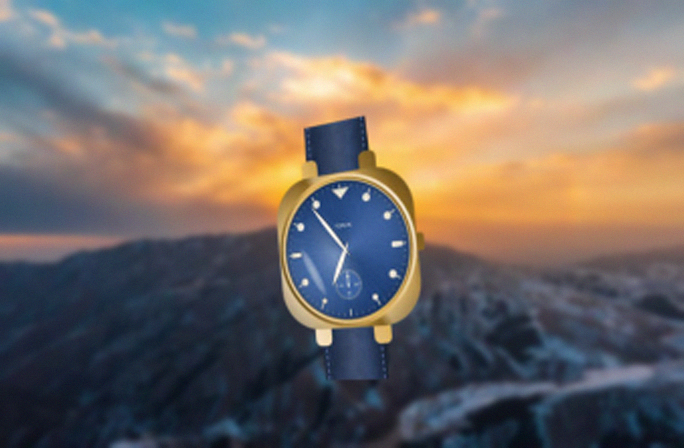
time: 6:54
